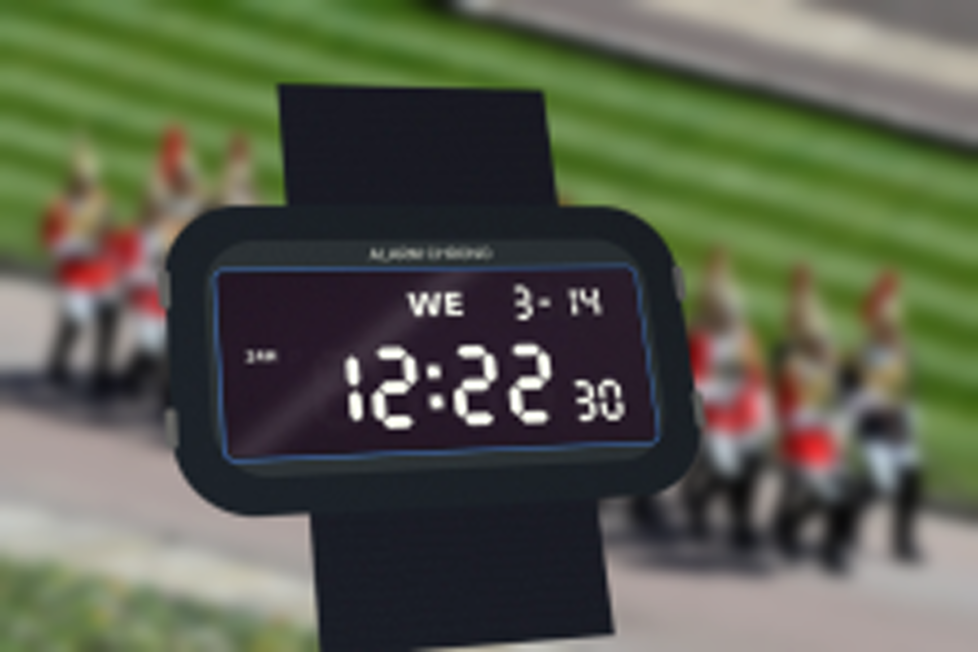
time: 12:22:30
